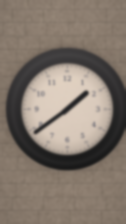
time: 1:39
